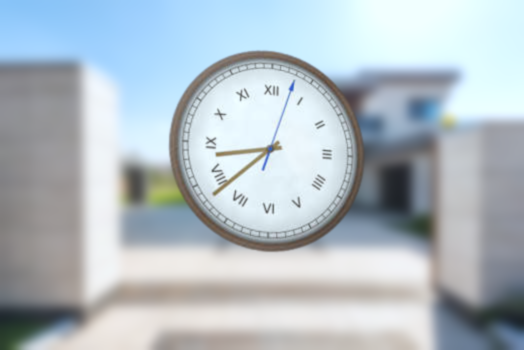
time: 8:38:03
